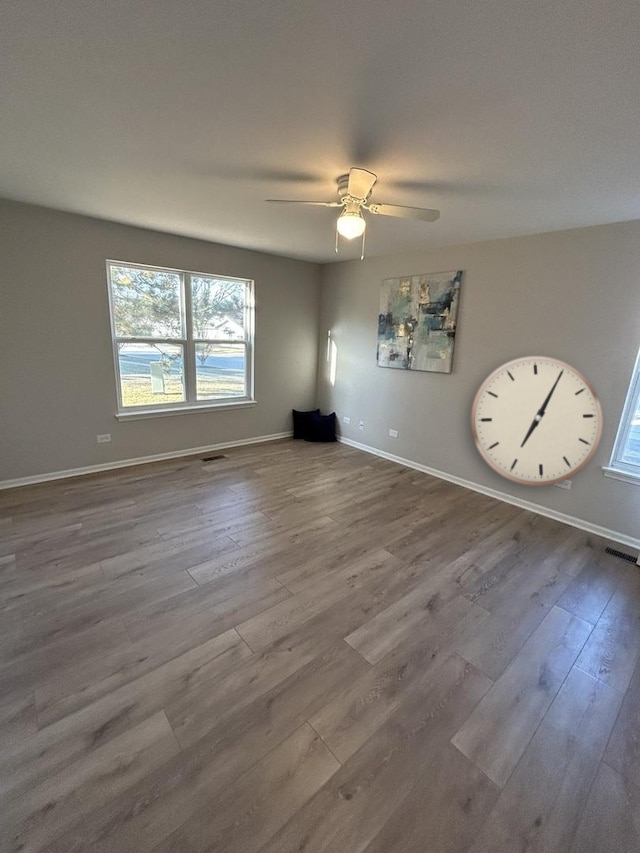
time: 7:05
